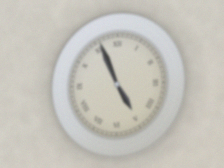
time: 4:56
